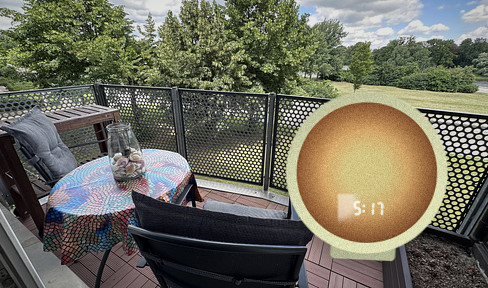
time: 5:17
